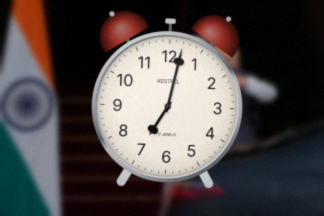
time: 7:02
